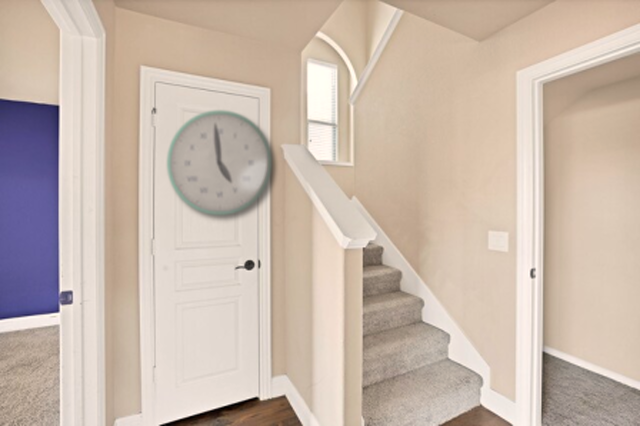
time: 4:59
